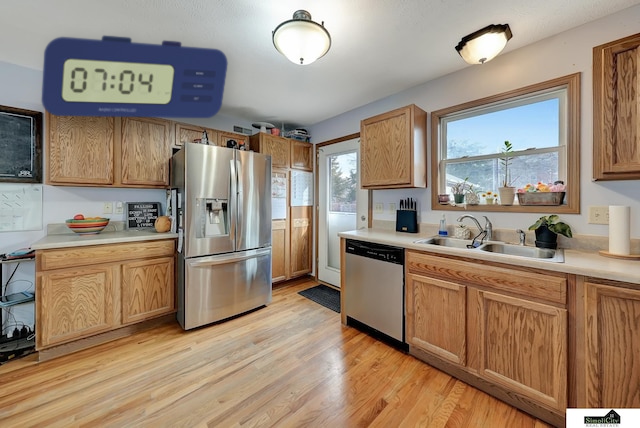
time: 7:04
